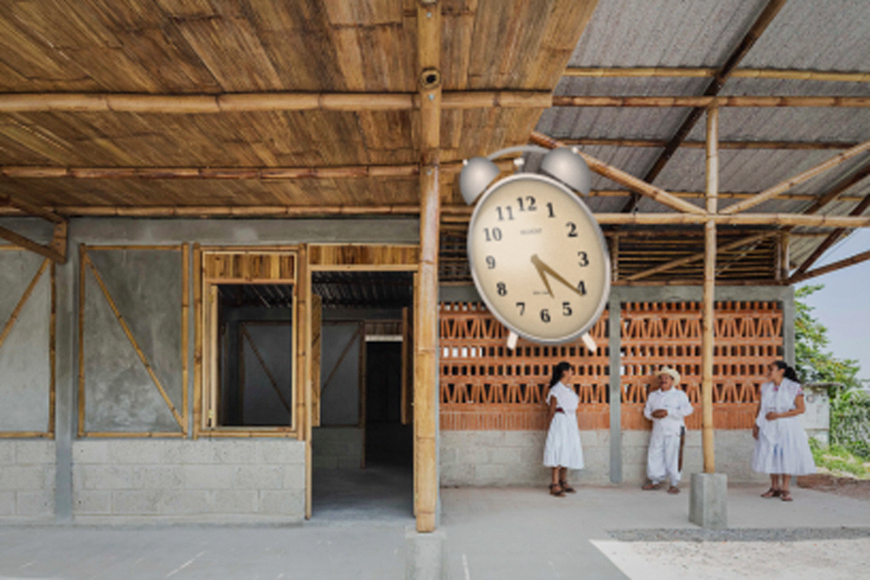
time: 5:21
